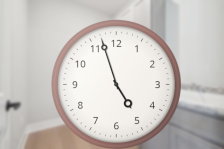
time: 4:57
